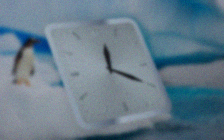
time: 12:20
